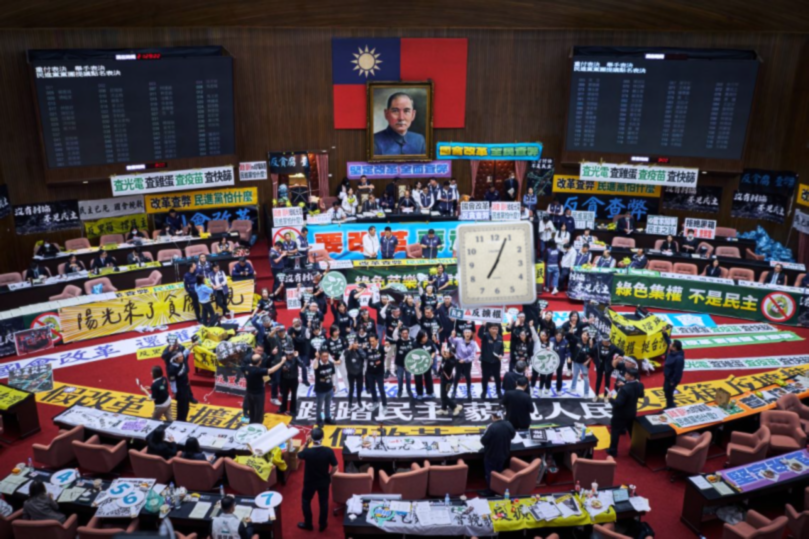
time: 7:04
